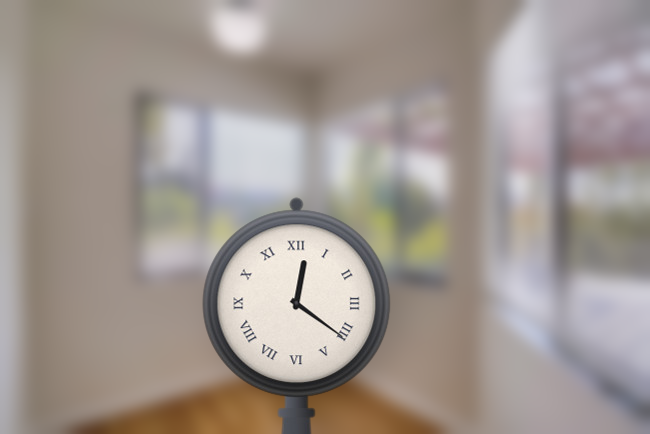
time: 12:21
